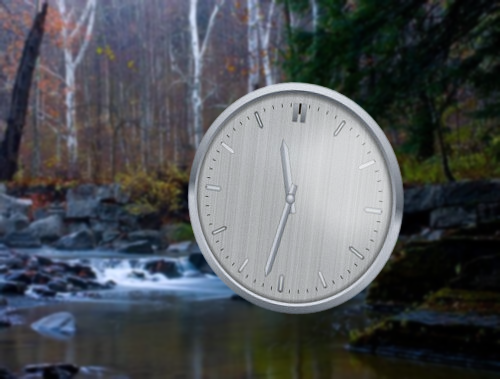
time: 11:32
